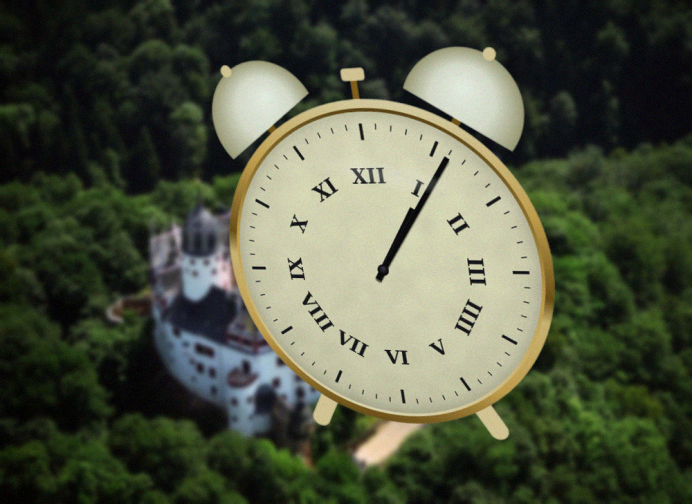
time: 1:06
